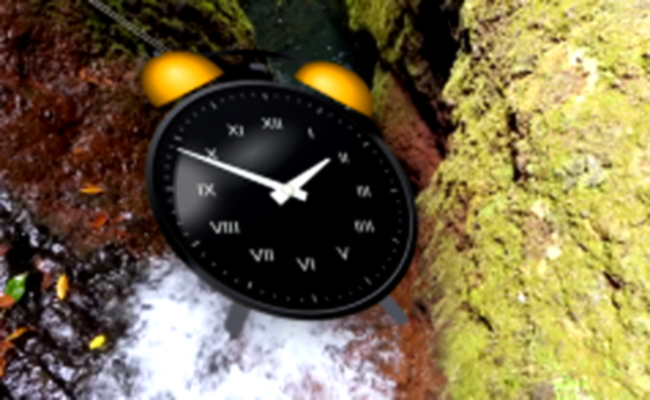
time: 1:49
